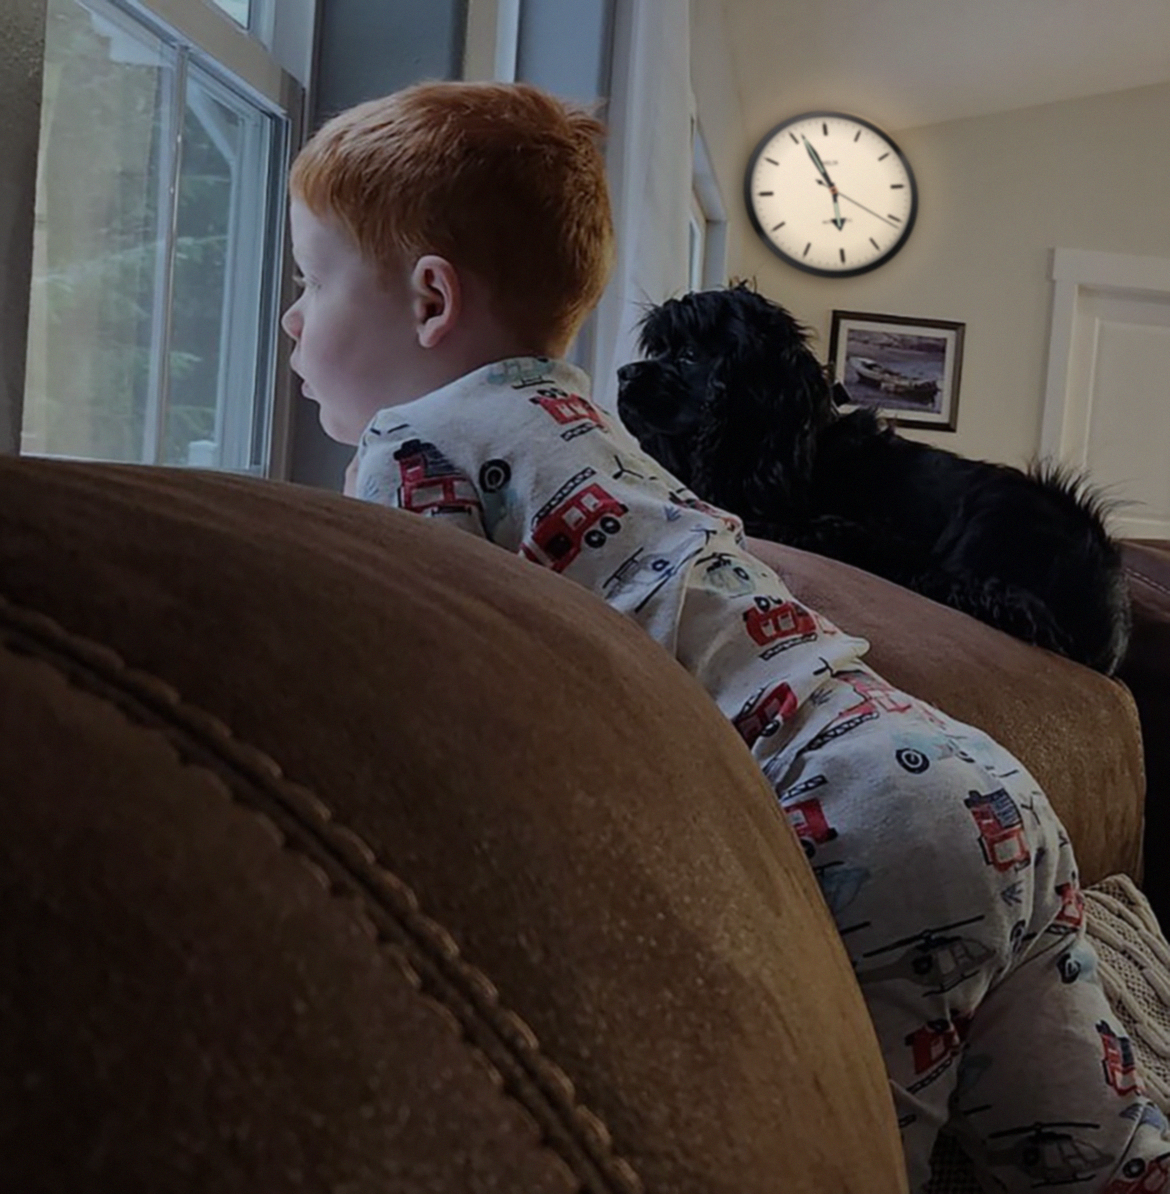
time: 5:56:21
